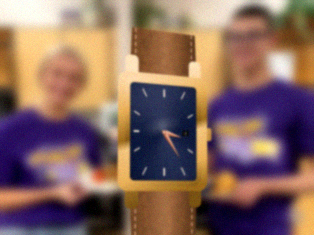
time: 3:24
